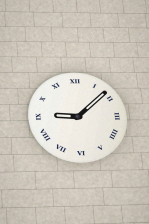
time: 9:08
